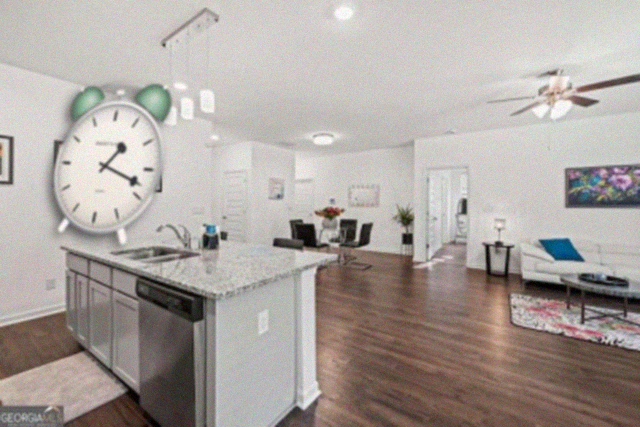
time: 1:18
